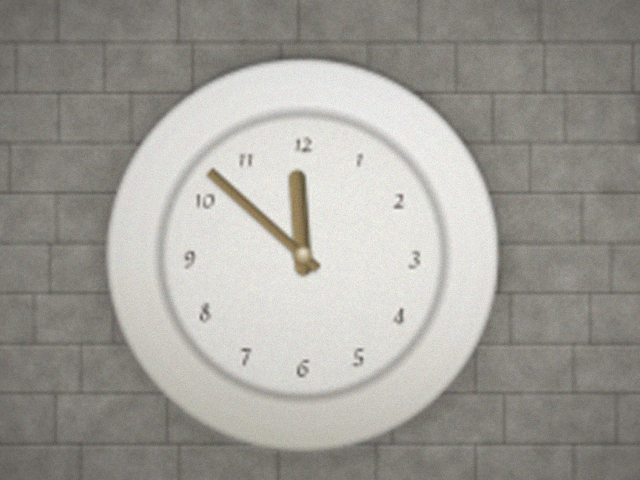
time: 11:52
